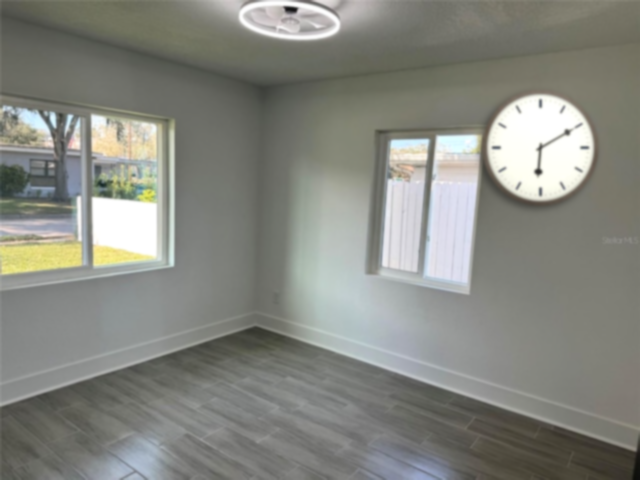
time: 6:10
